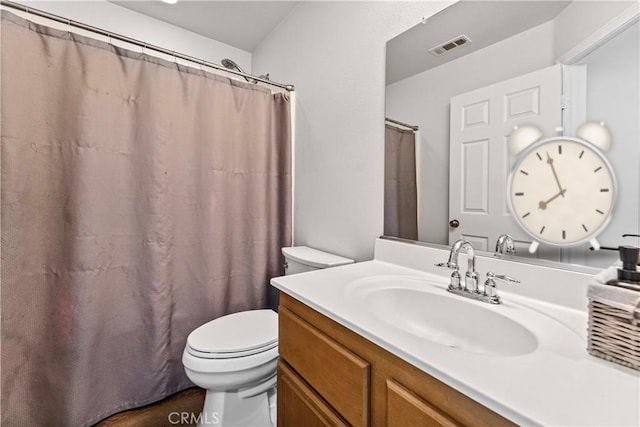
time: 7:57
